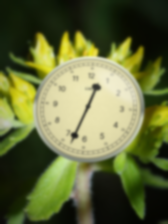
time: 12:33
